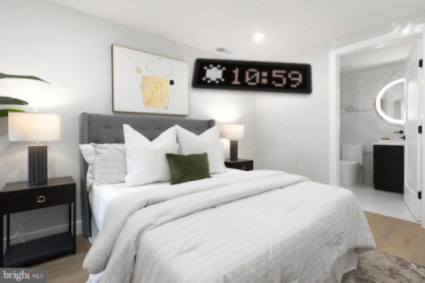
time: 10:59
